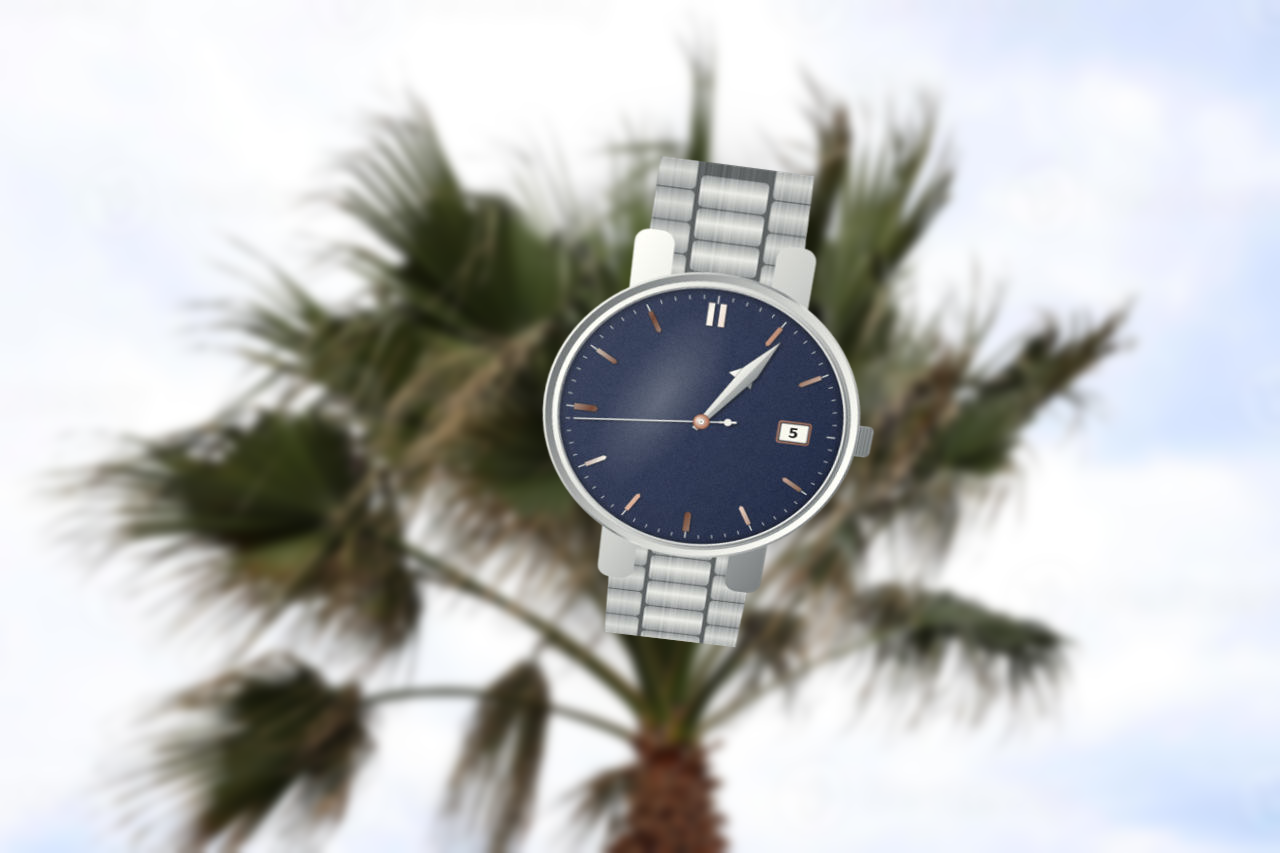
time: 1:05:44
